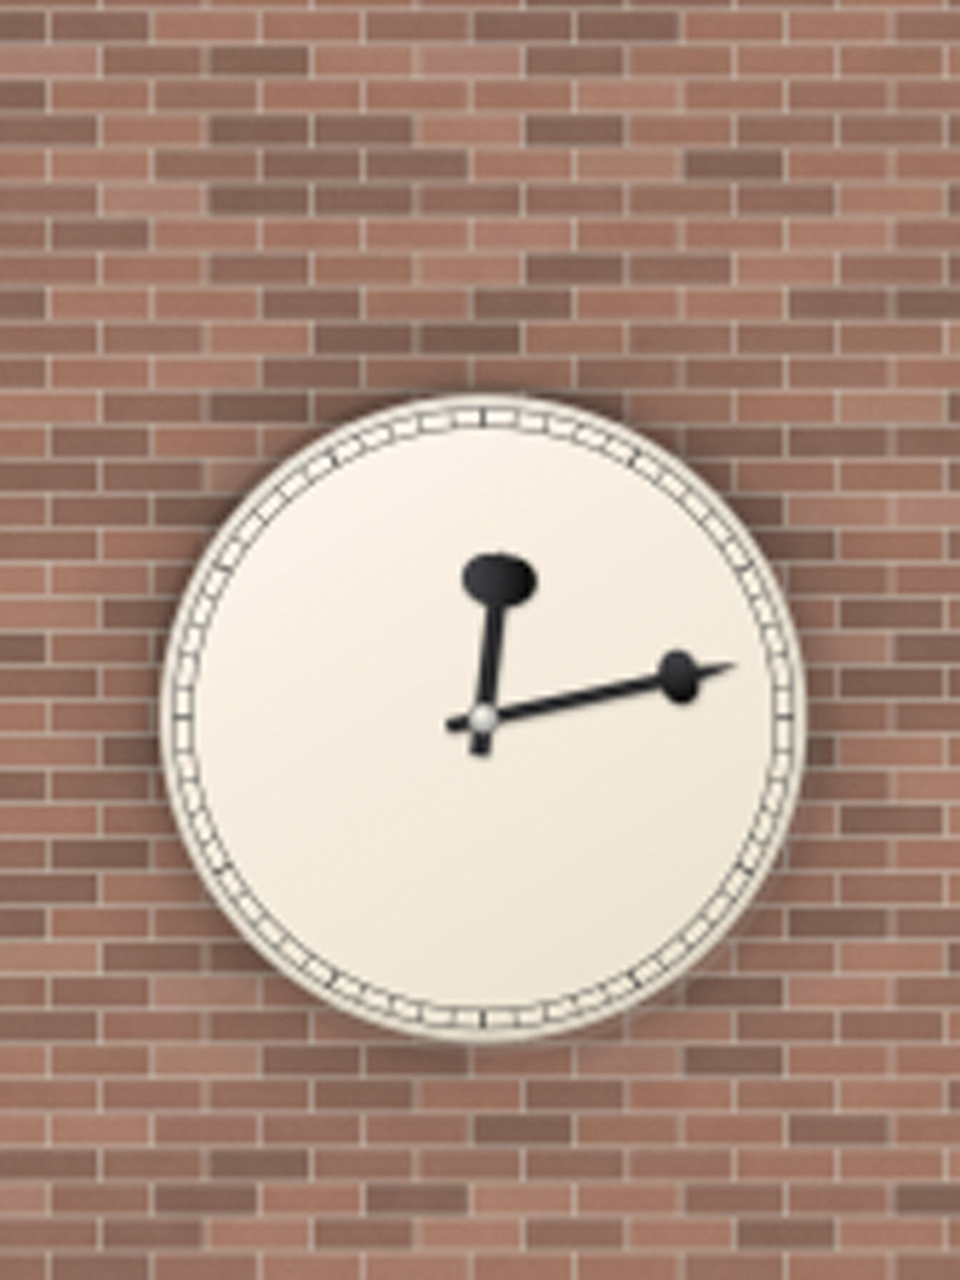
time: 12:13
